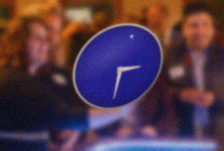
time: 2:29
